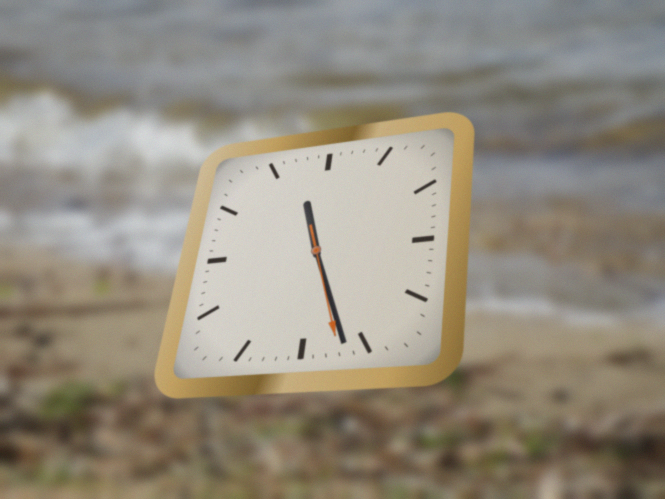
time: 11:26:27
